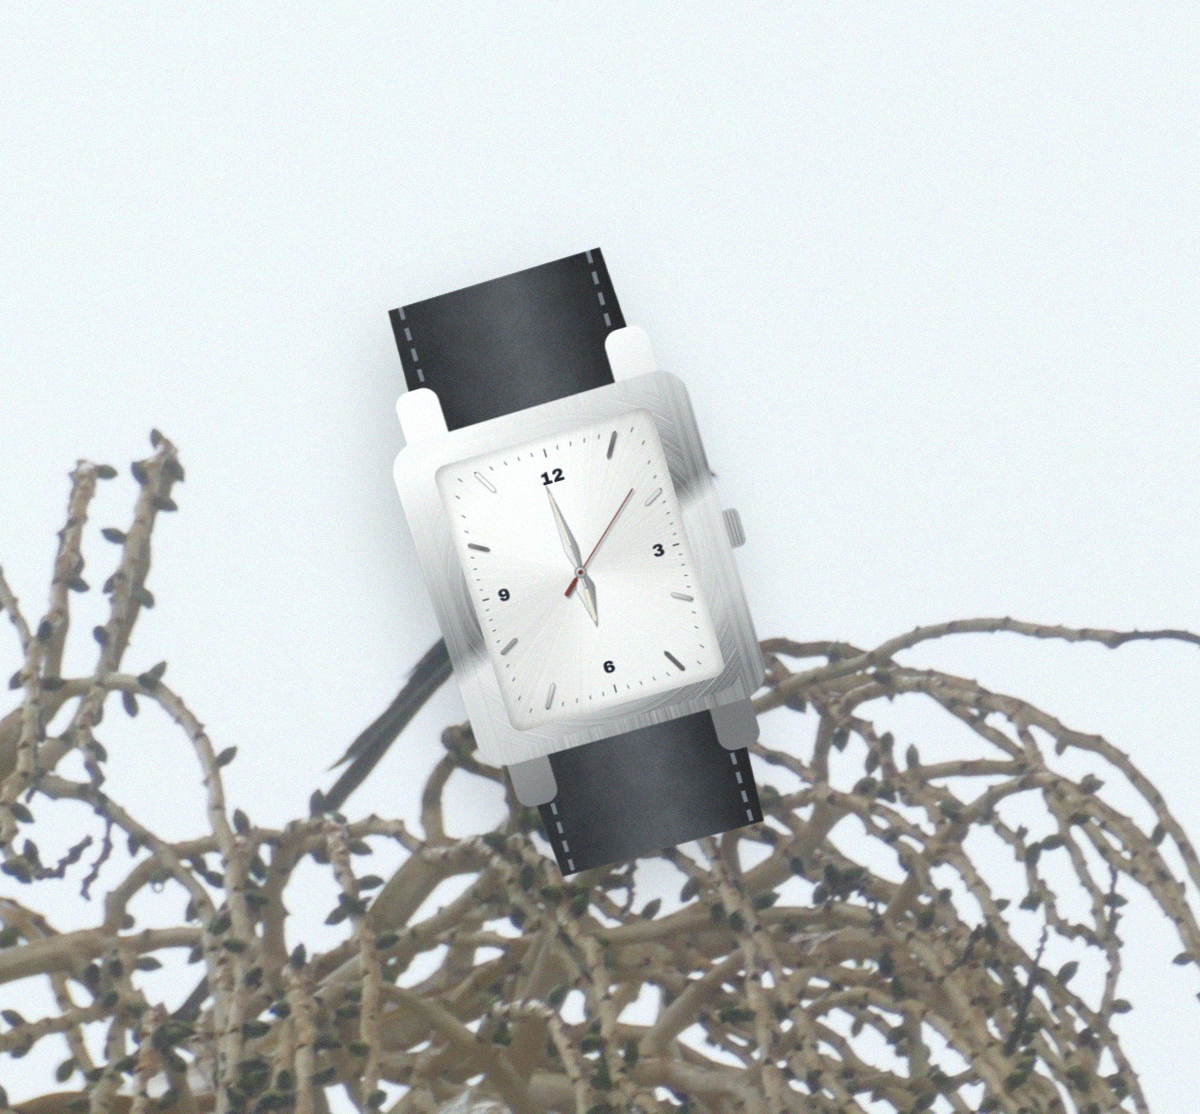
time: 5:59:08
